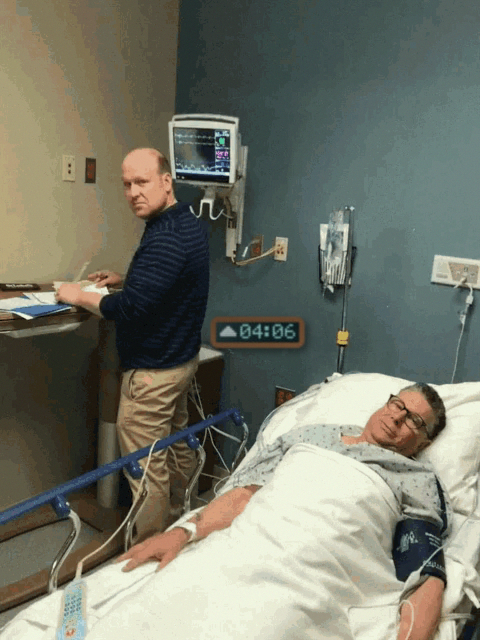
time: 4:06
